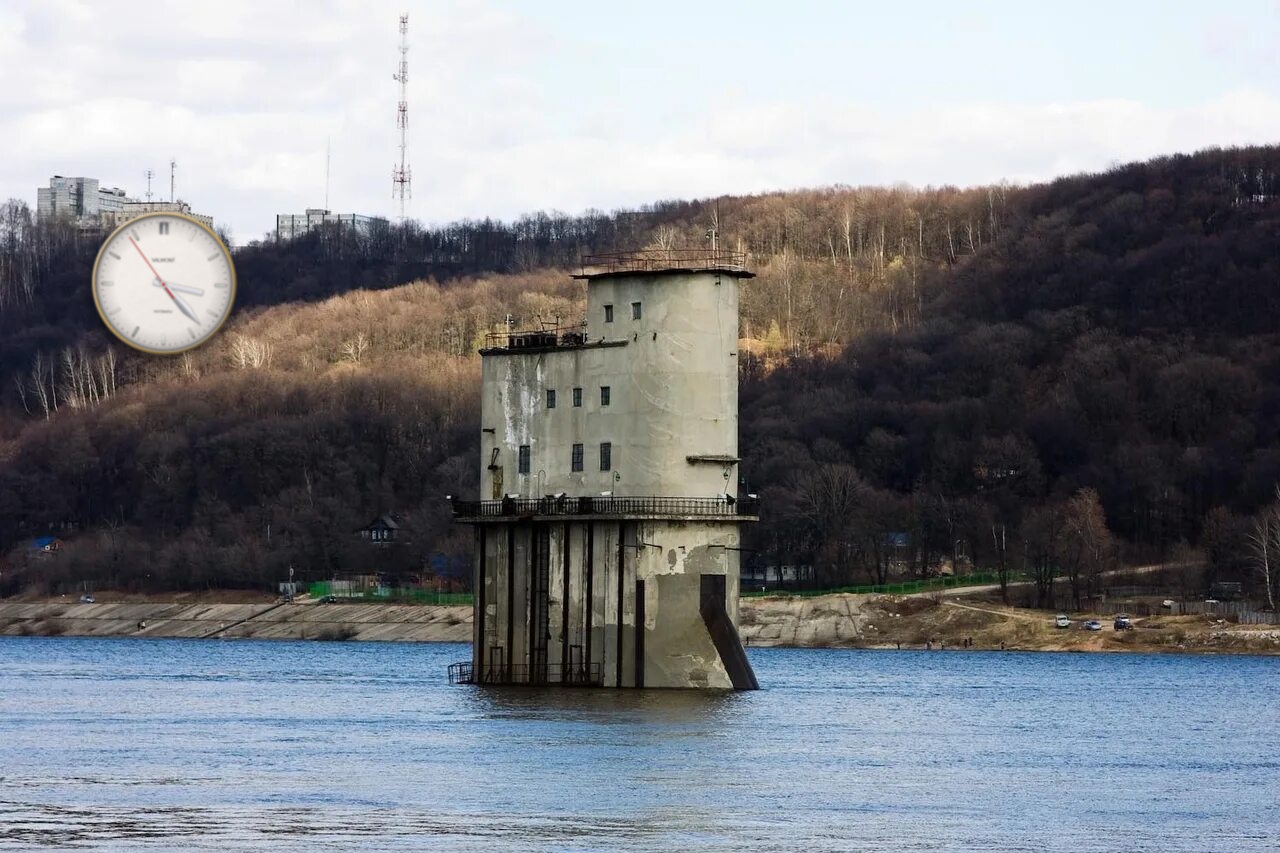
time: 3:22:54
